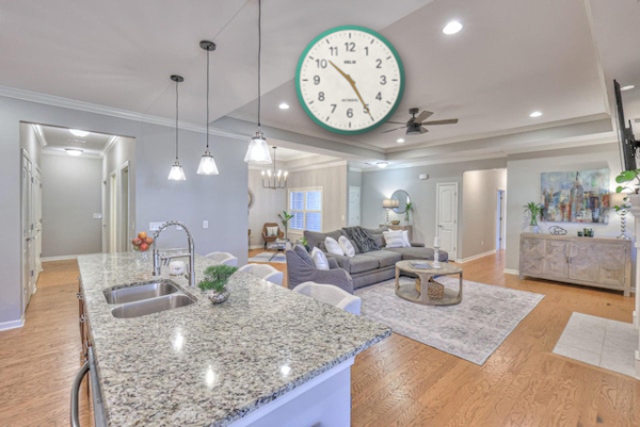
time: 10:25
